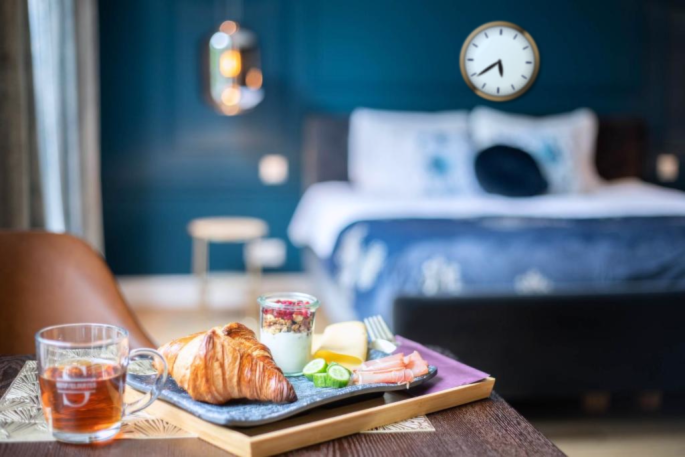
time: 5:39
